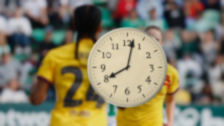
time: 8:02
